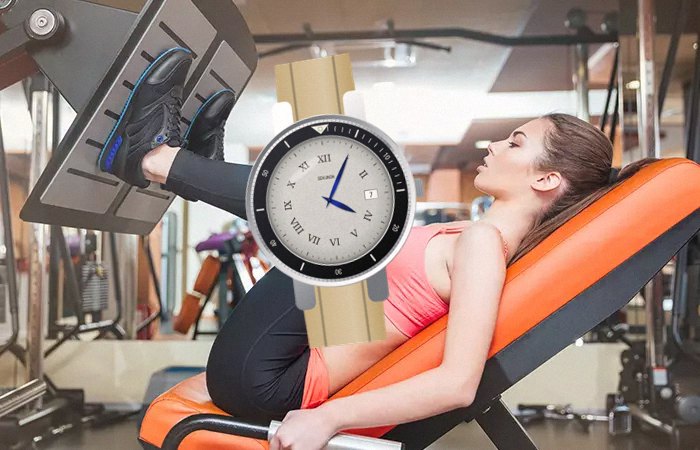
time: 4:05
